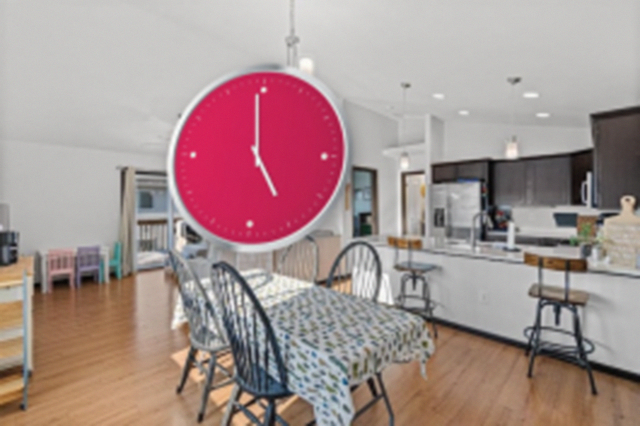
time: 4:59
